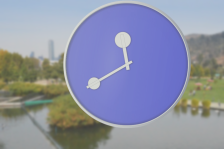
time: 11:40
